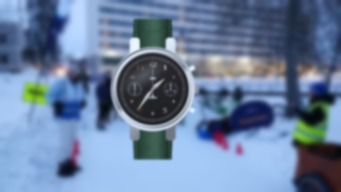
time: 1:36
